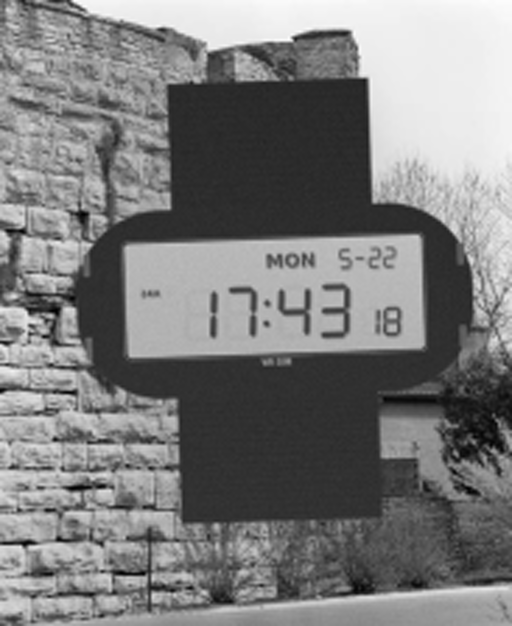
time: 17:43:18
